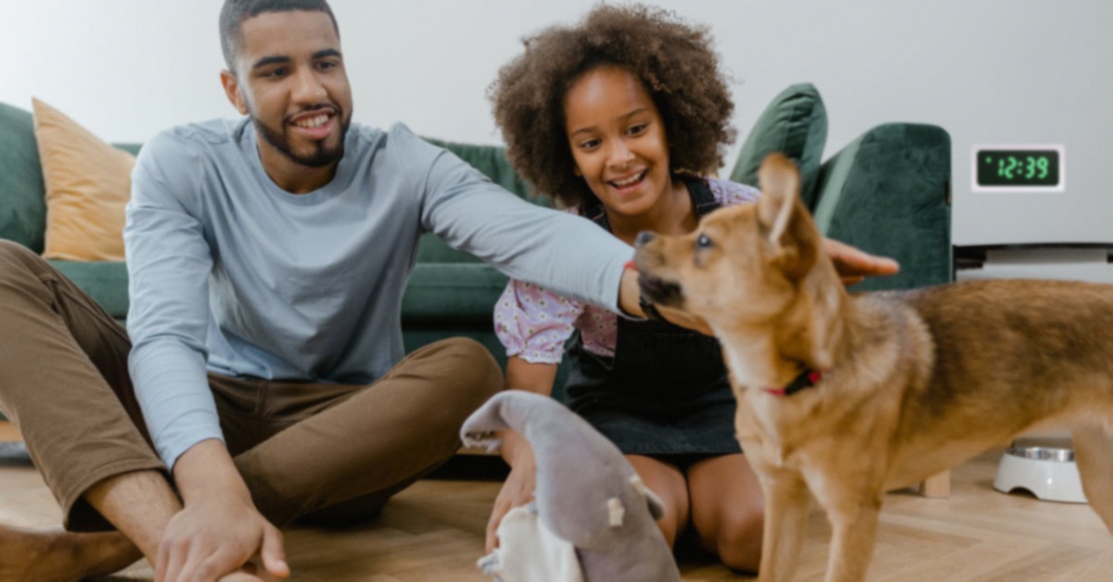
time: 12:39
